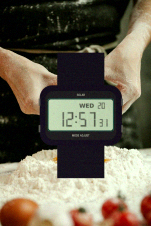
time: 12:57:31
